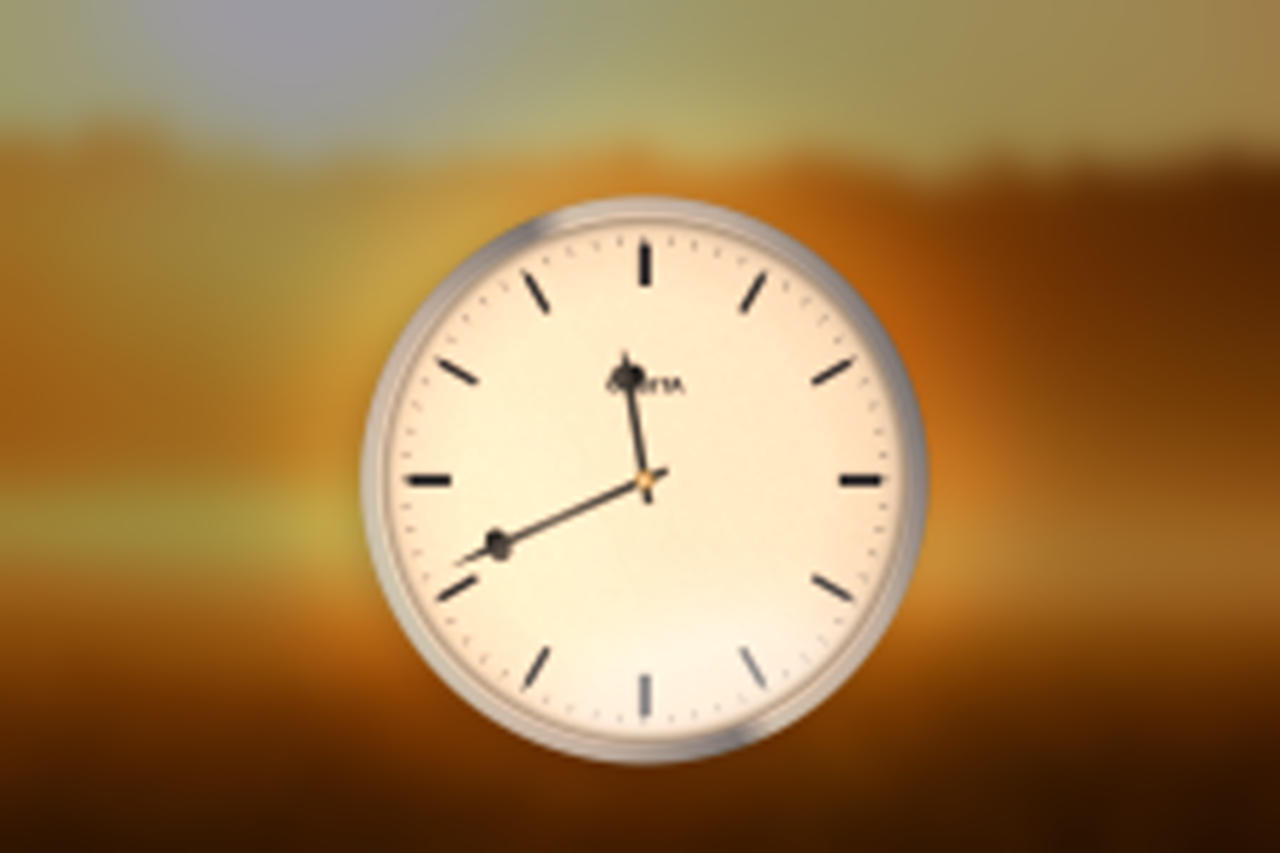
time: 11:41
